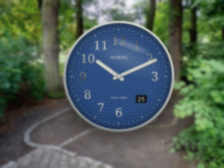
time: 10:11
